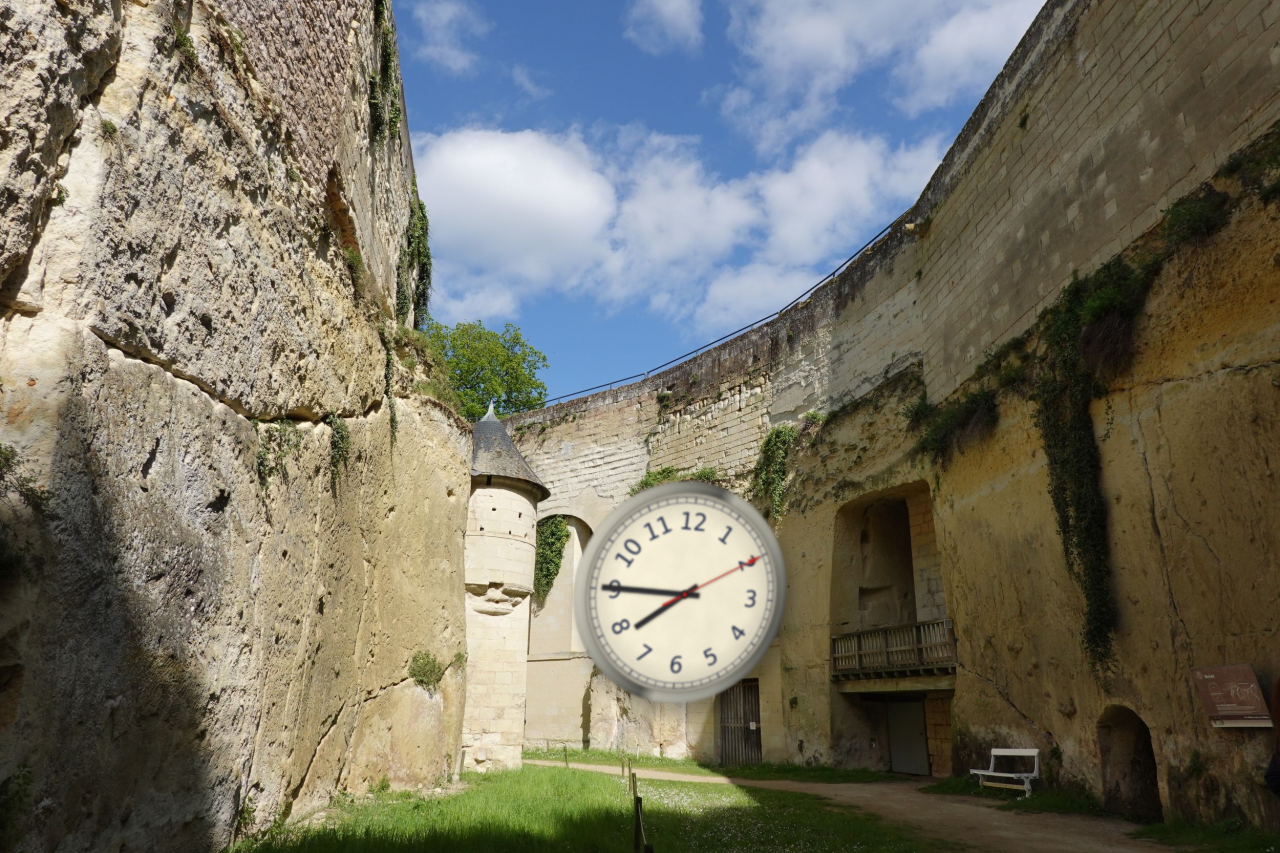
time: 7:45:10
